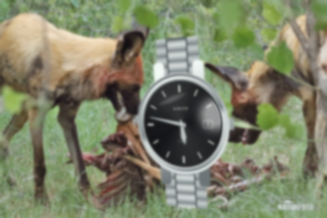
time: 5:47
